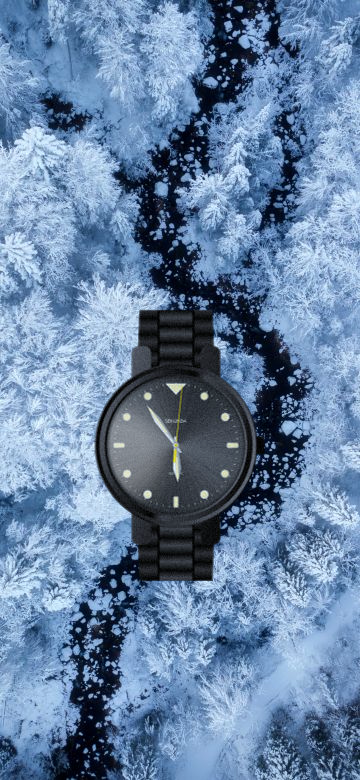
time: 5:54:01
